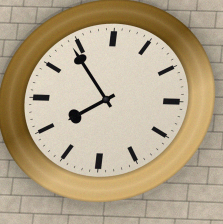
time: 7:54
